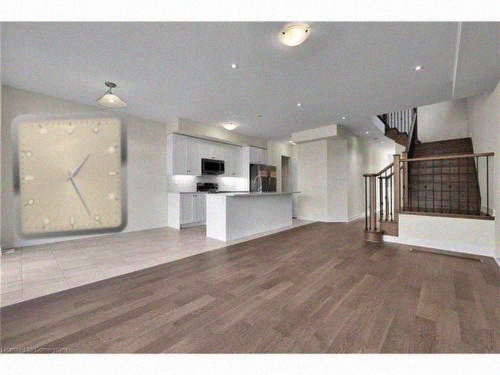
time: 1:26
